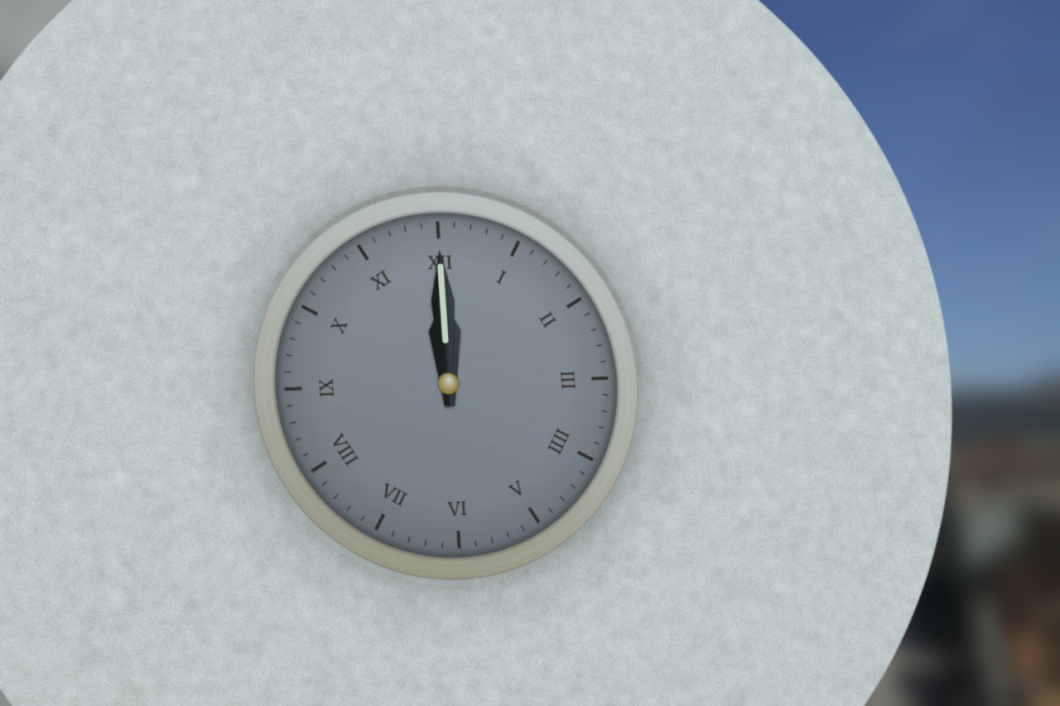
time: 12:00
